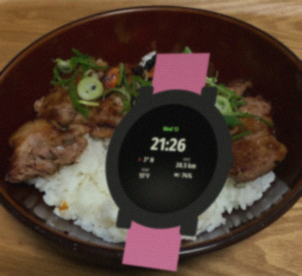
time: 21:26
